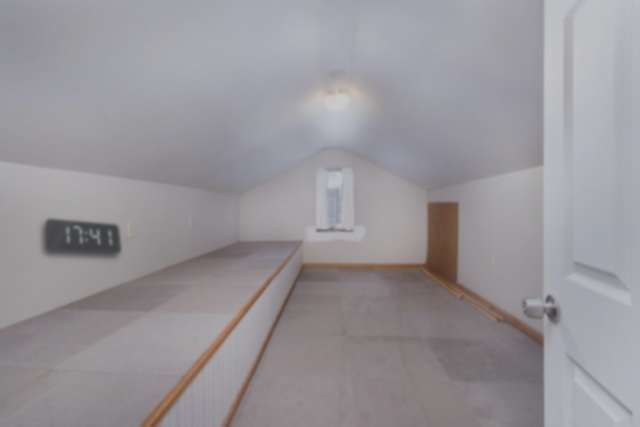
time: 17:41
